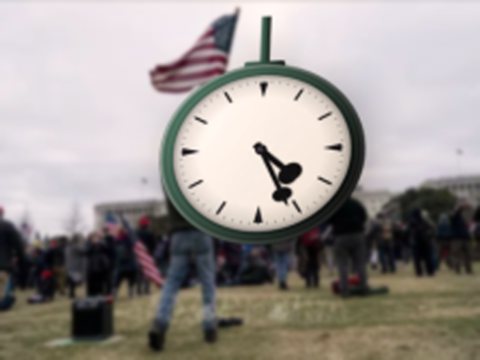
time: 4:26
